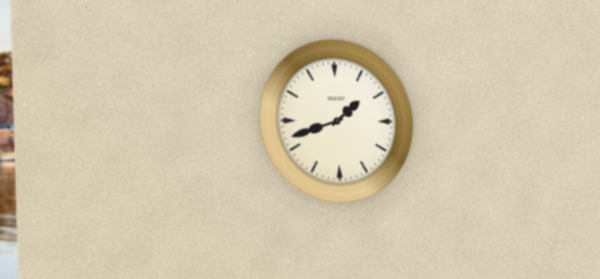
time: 1:42
